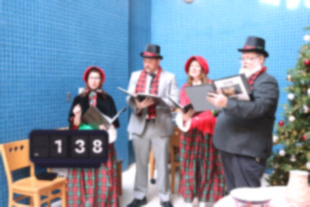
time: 1:38
